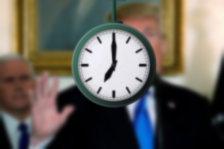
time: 7:00
